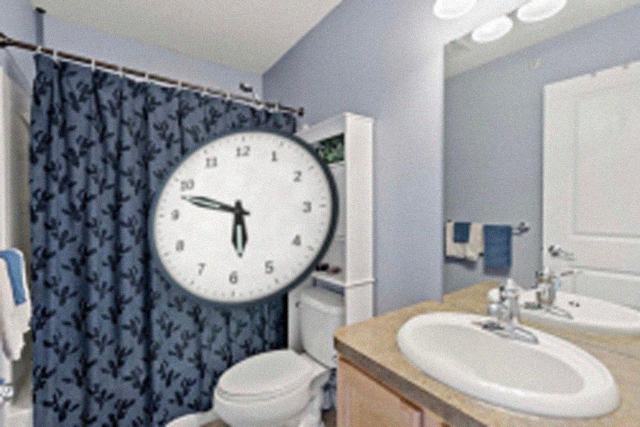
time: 5:48
